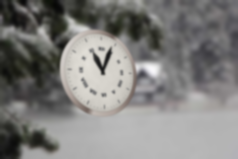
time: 11:04
